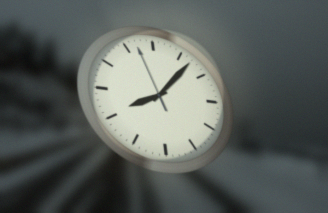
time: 8:06:57
